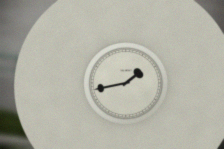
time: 1:43
